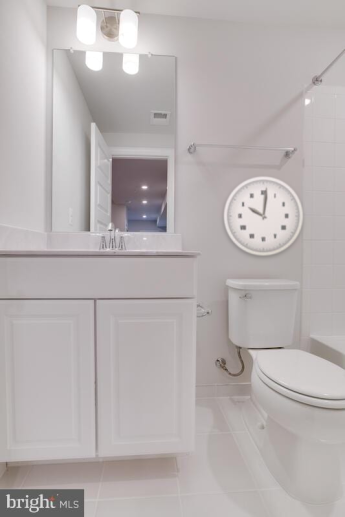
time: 10:01
